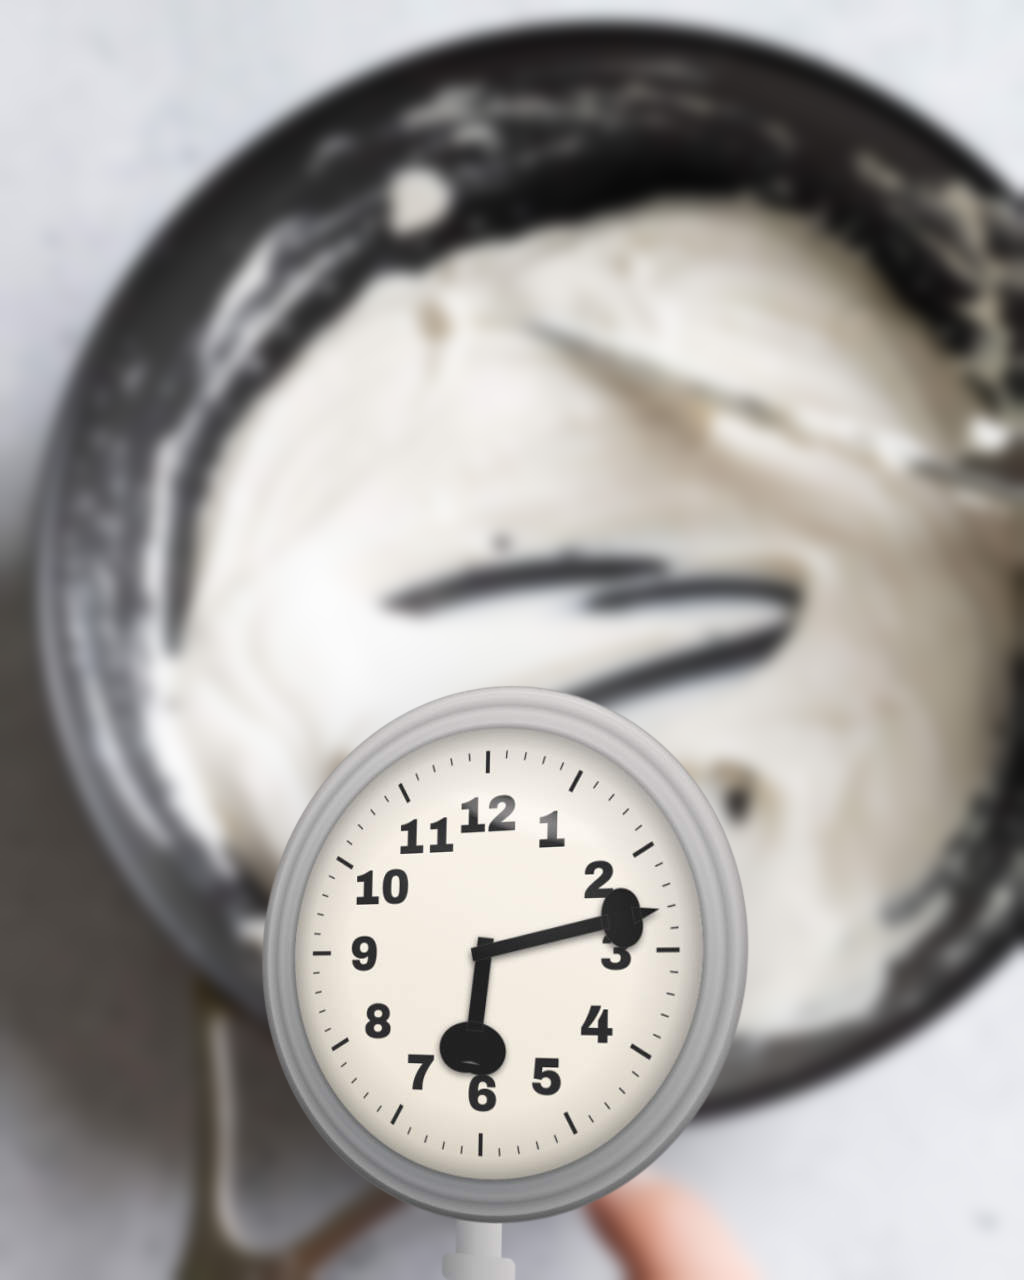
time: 6:13
